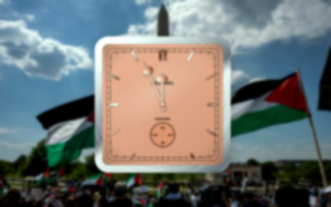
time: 11:56
